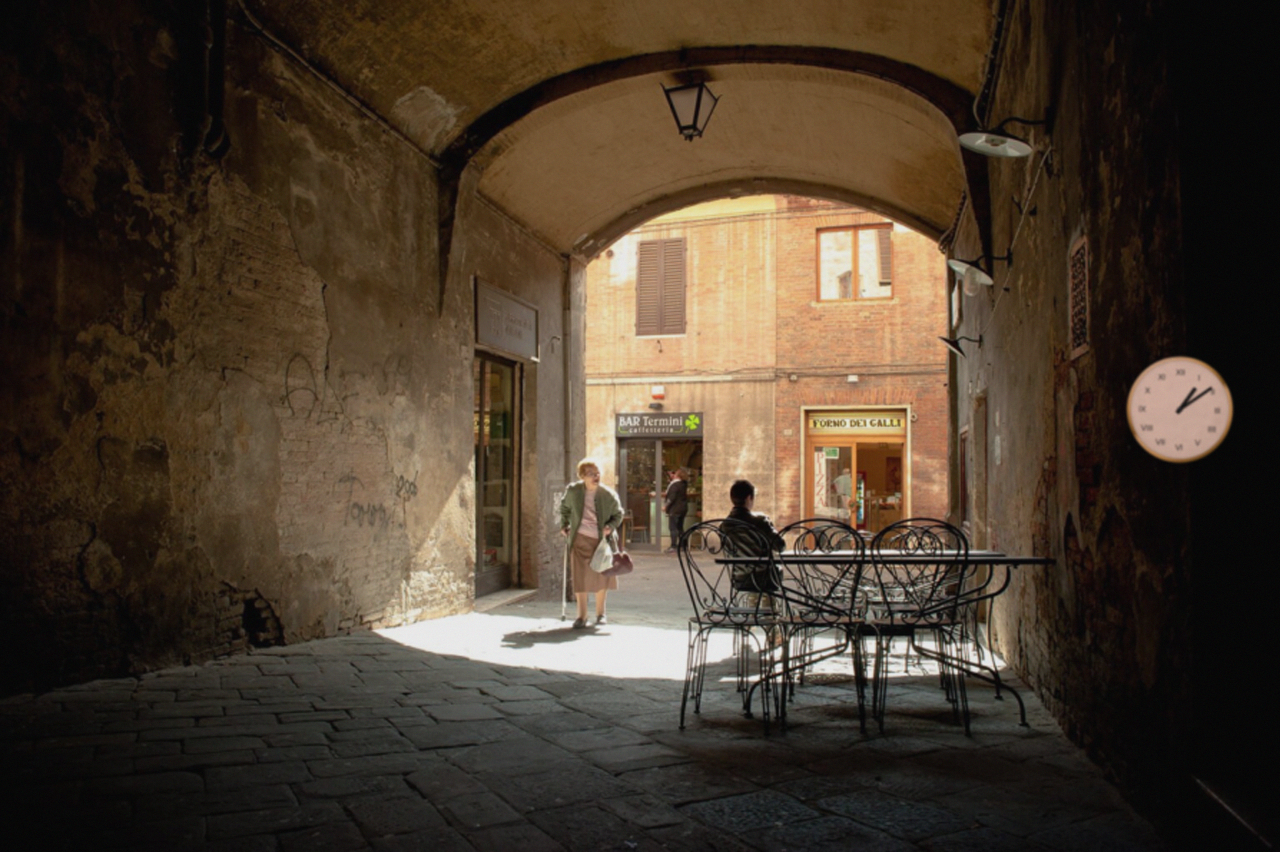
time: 1:09
